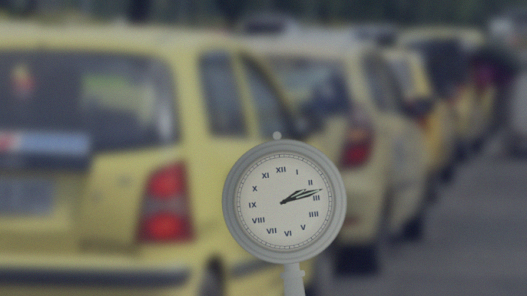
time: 2:13
